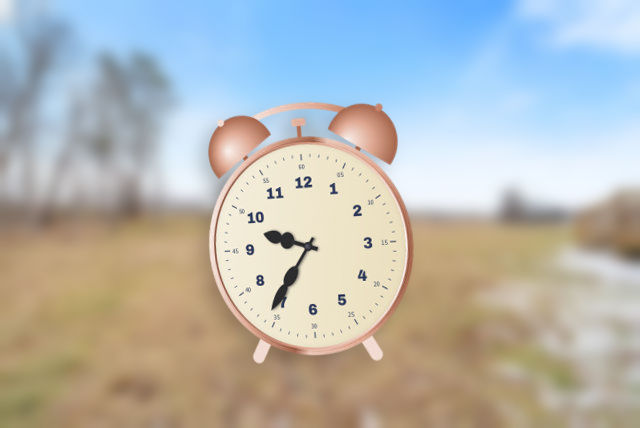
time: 9:36
